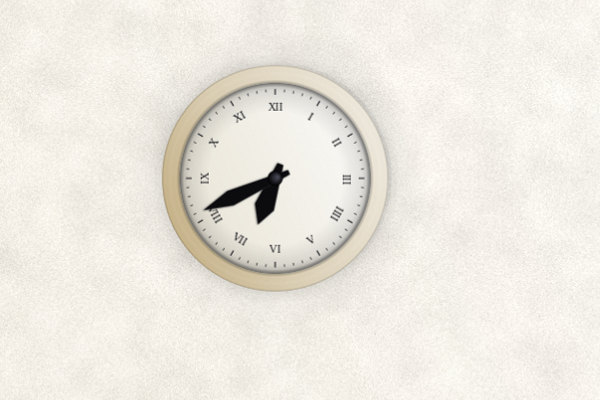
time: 6:41
